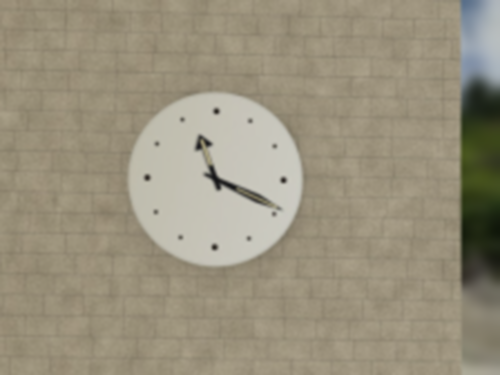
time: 11:19
